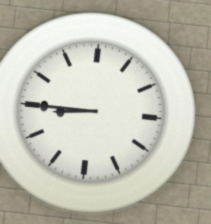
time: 8:45
